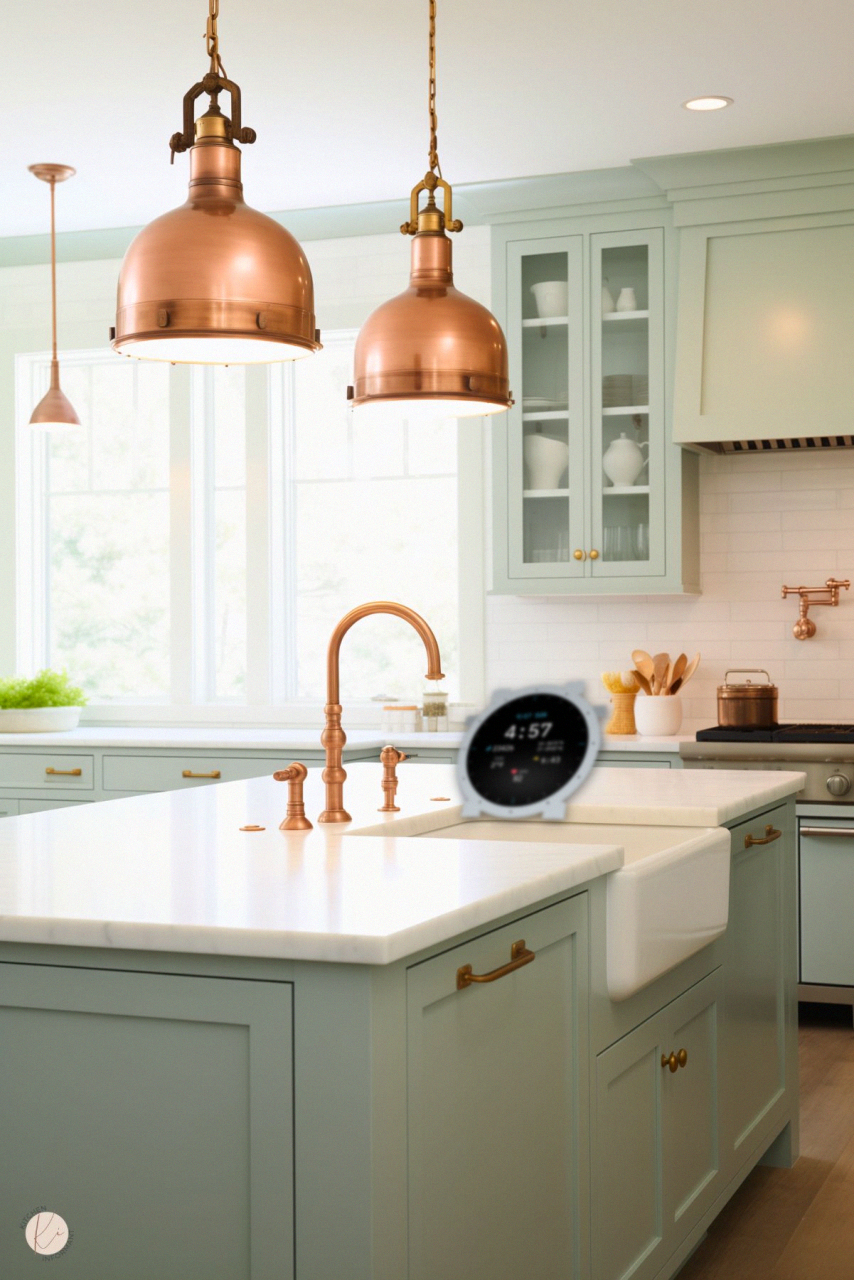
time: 4:57
